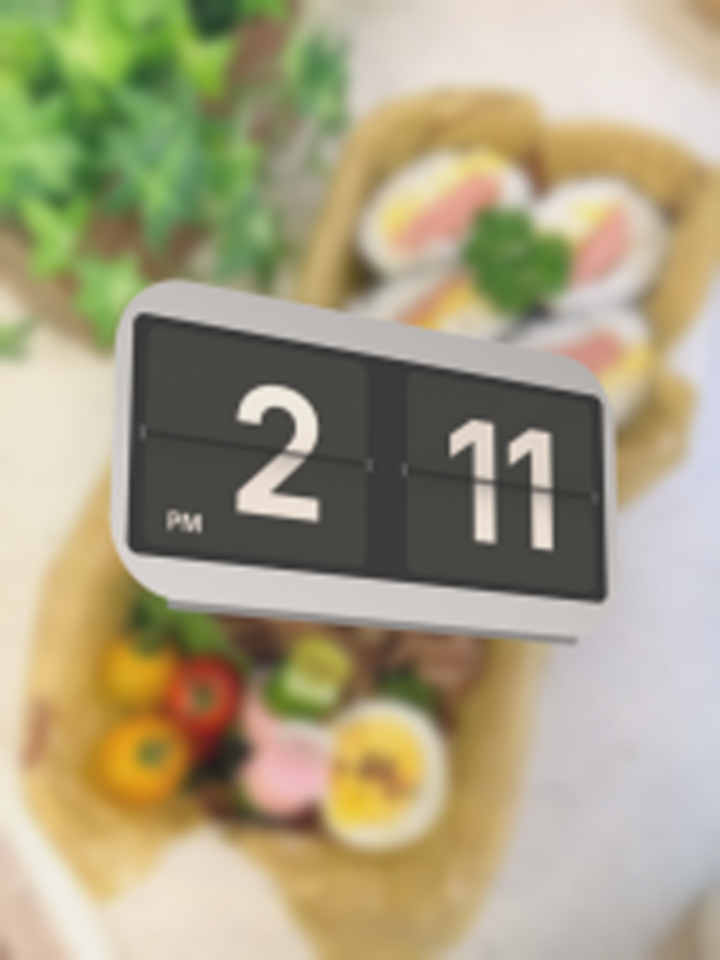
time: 2:11
